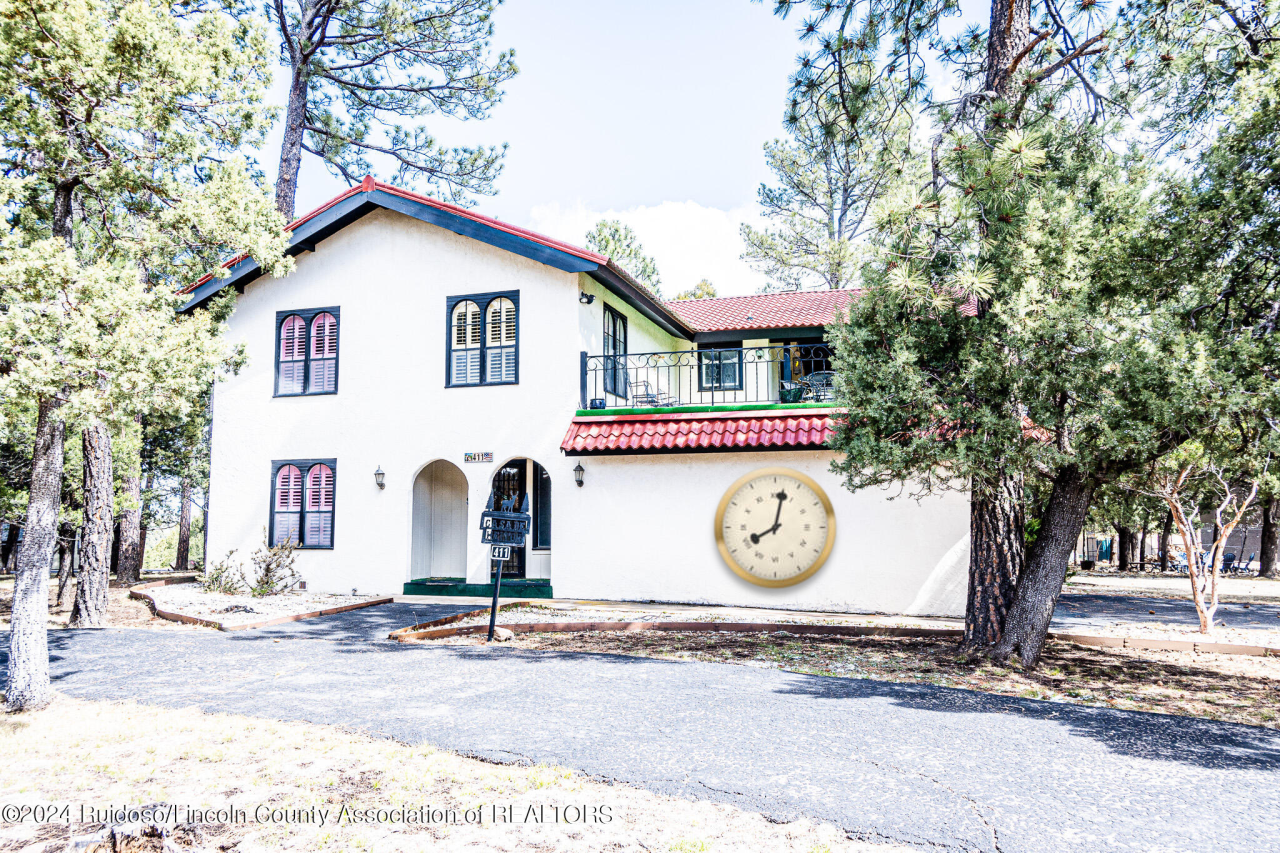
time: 8:02
